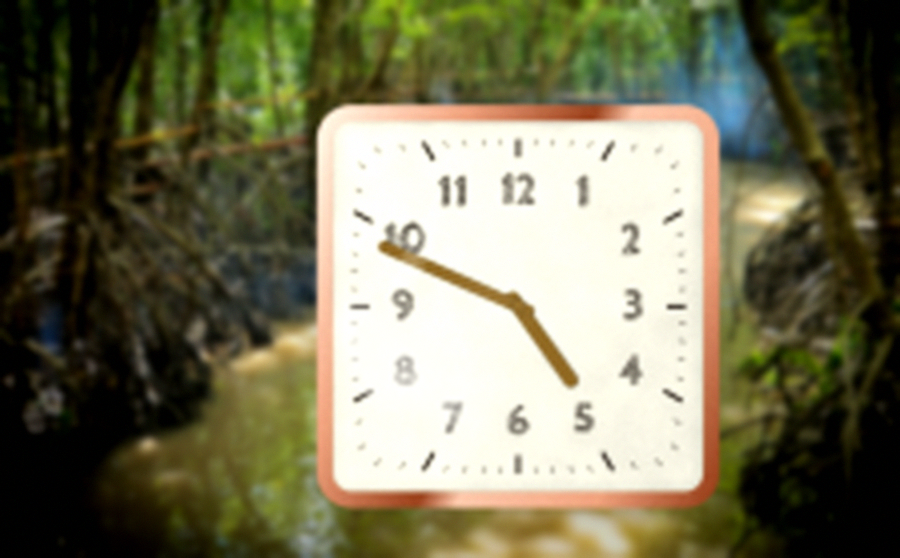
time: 4:49
